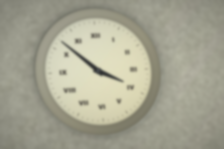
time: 3:52
